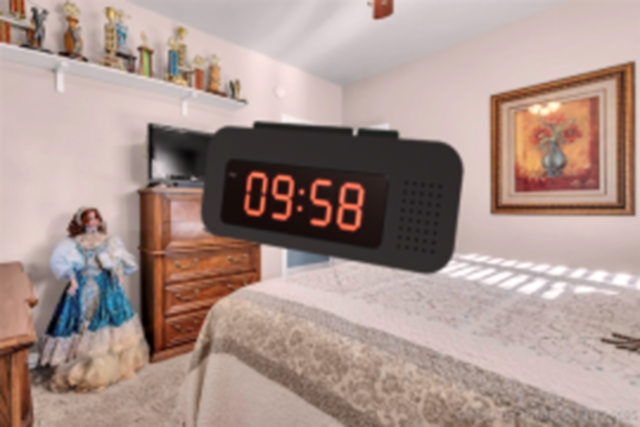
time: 9:58
